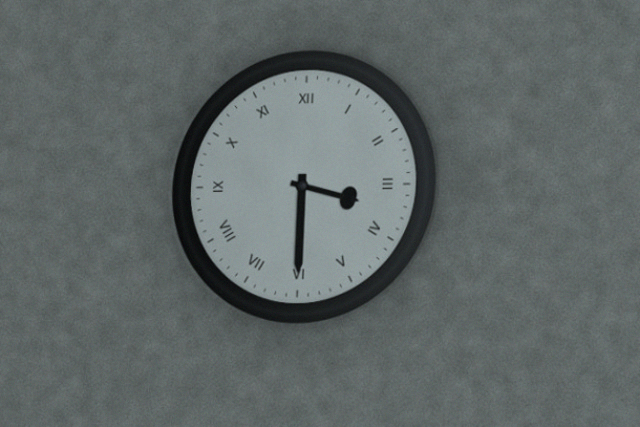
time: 3:30
